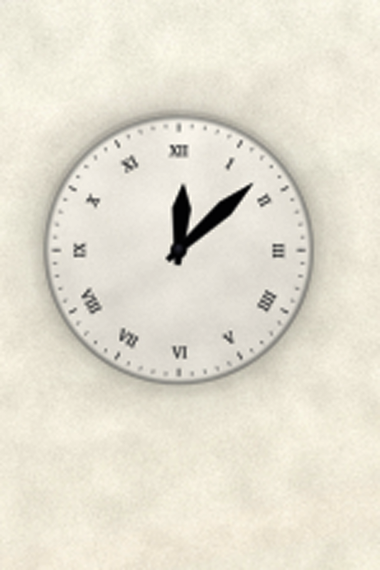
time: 12:08
